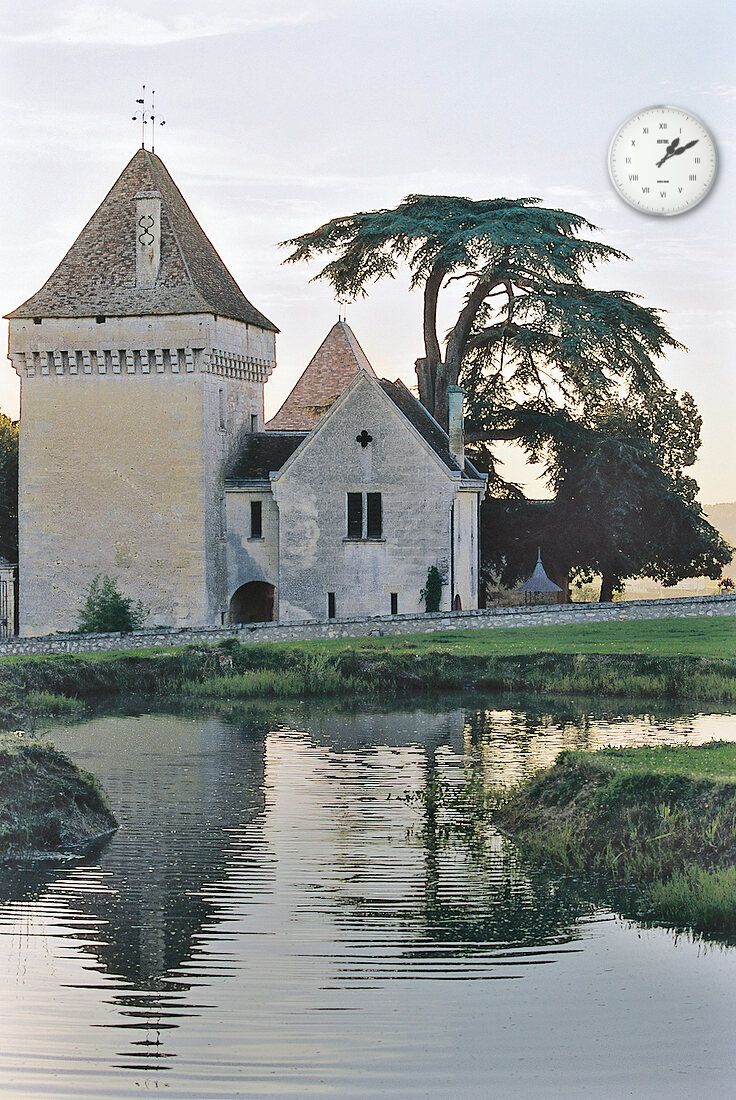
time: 1:10
